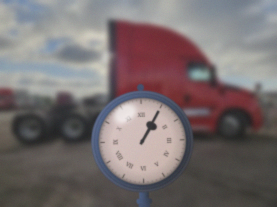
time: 1:05
